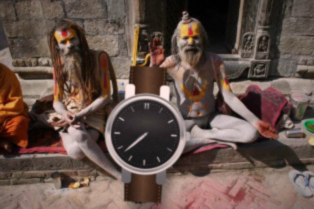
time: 7:38
